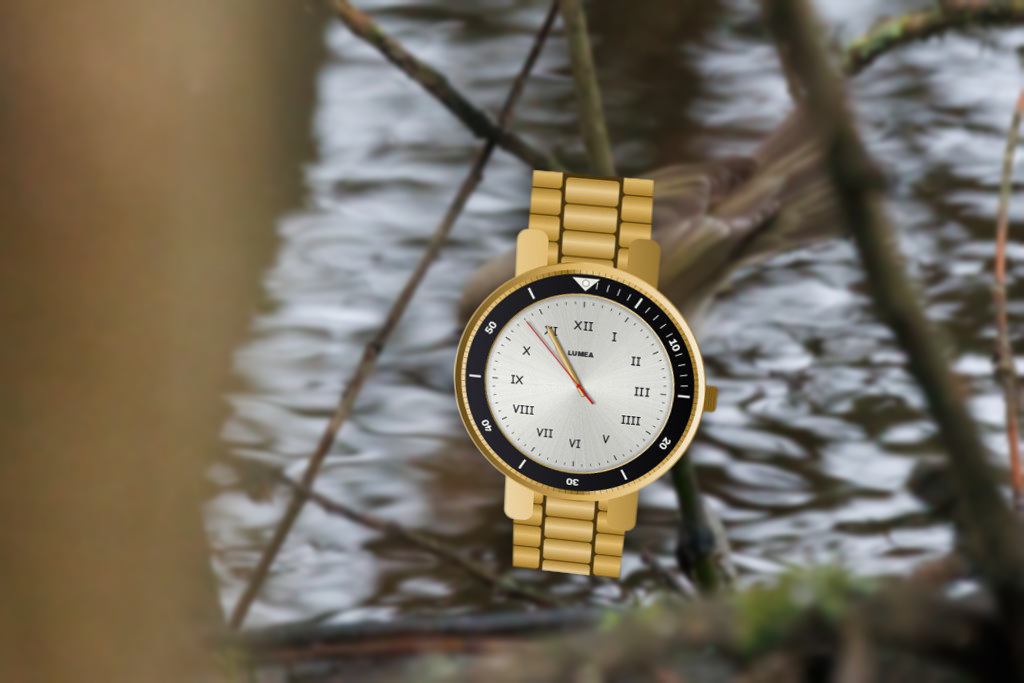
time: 10:54:53
